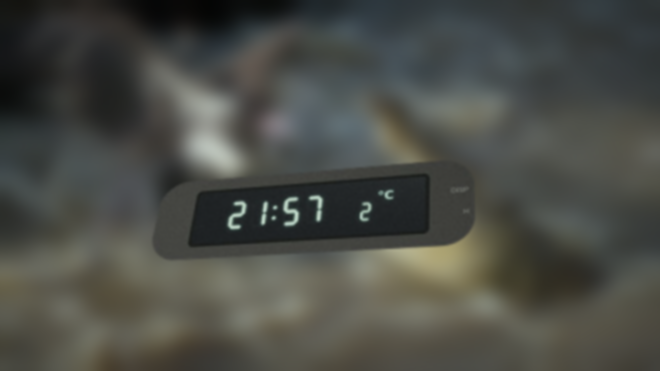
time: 21:57
